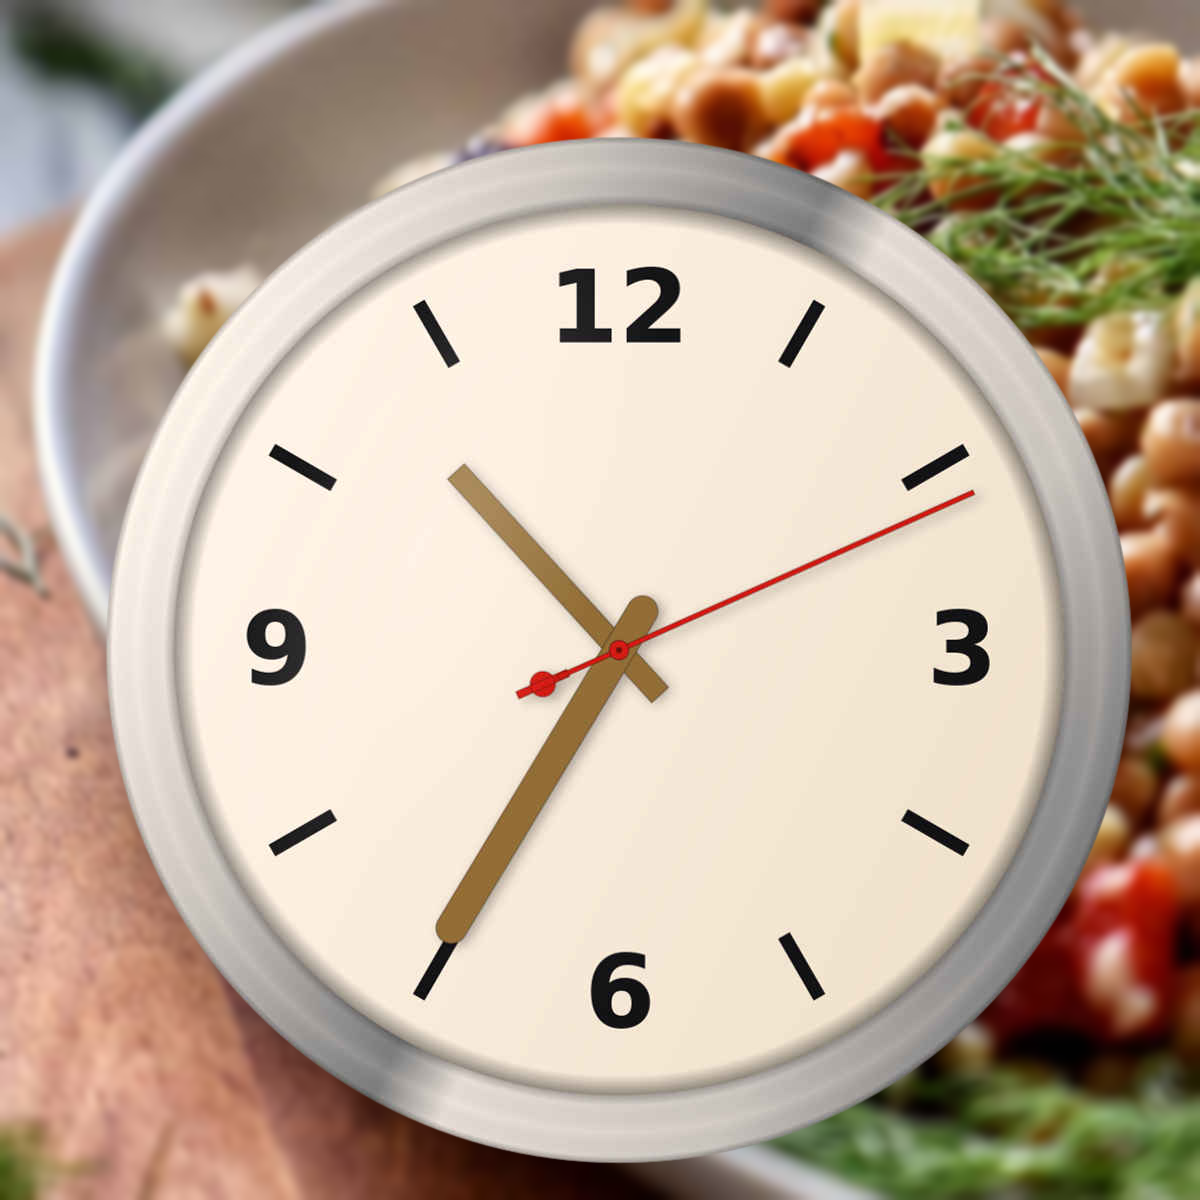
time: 10:35:11
